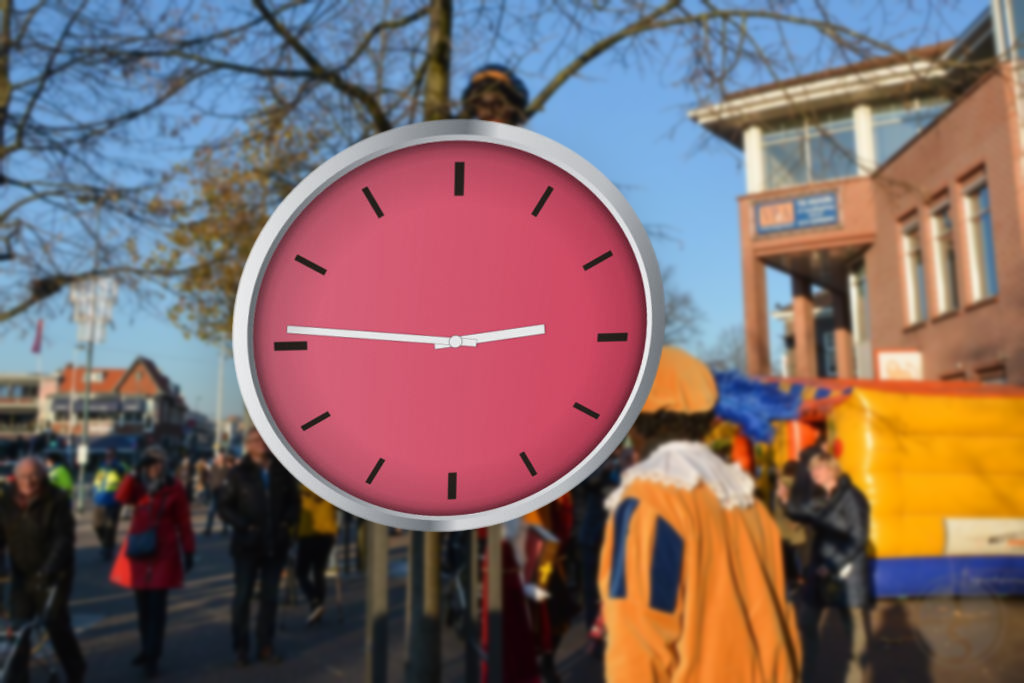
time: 2:46
